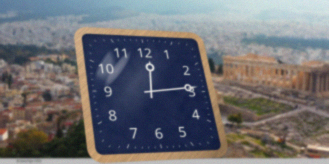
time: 12:14
